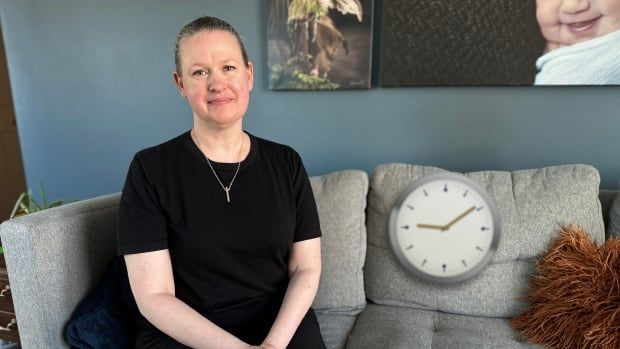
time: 9:09
